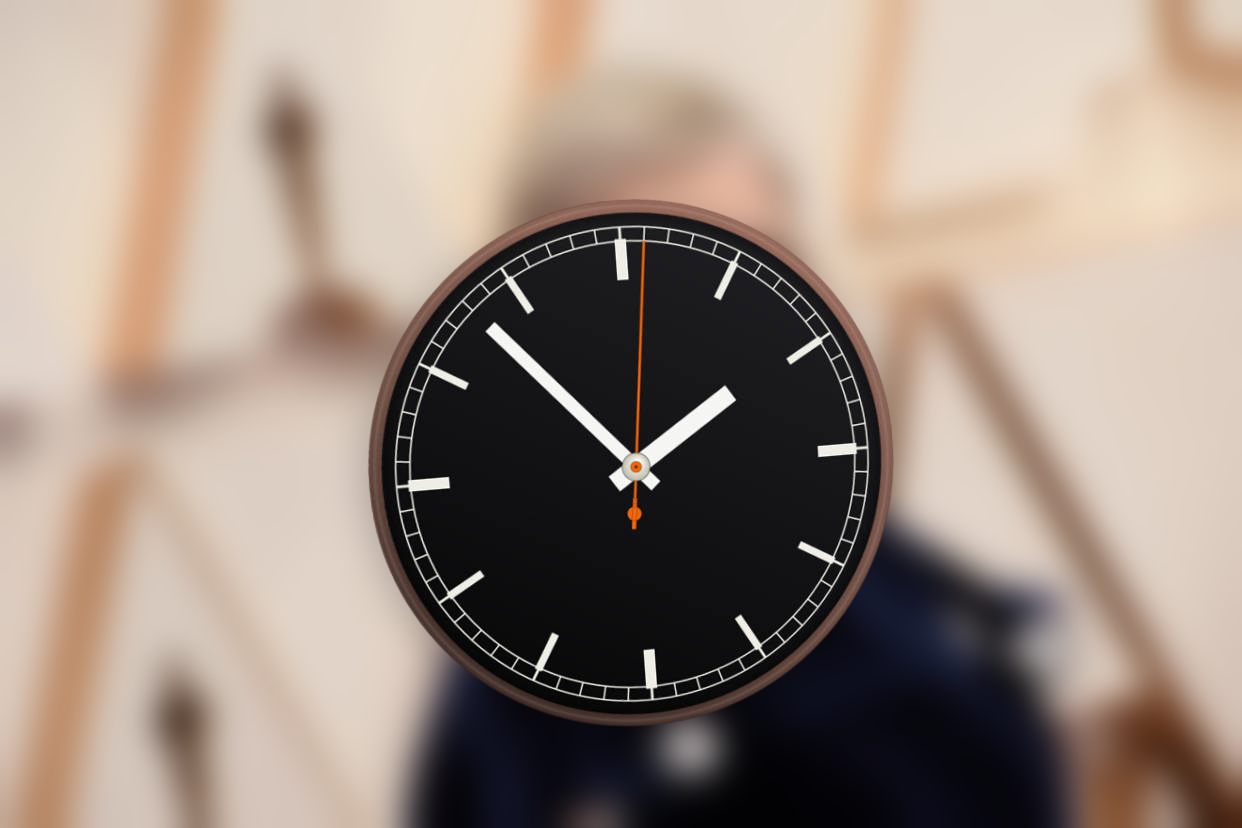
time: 1:53:01
